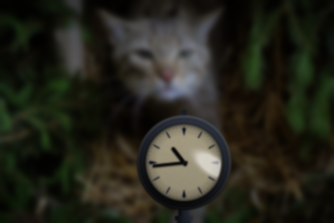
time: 10:44
